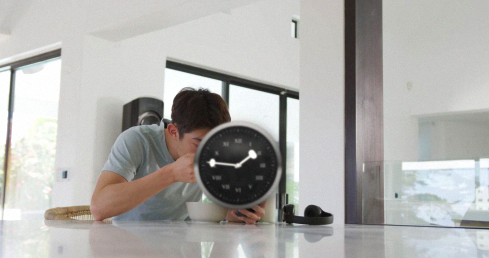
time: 1:46
